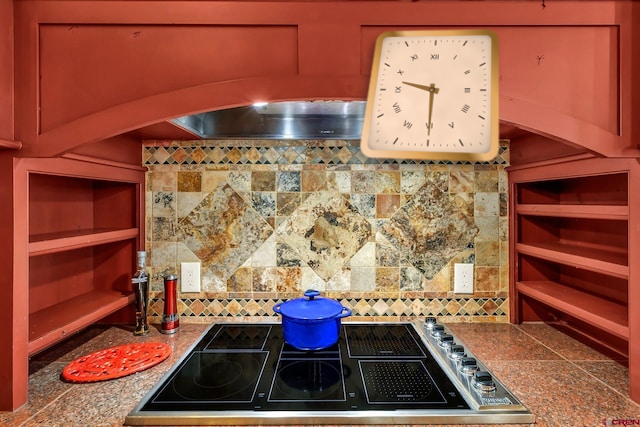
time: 9:30
